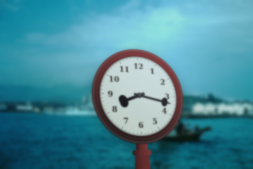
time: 8:17
